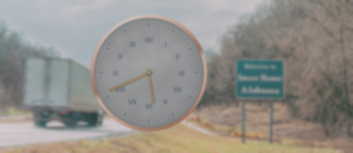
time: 5:41
